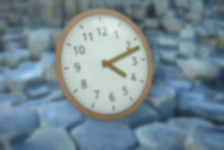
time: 4:12
